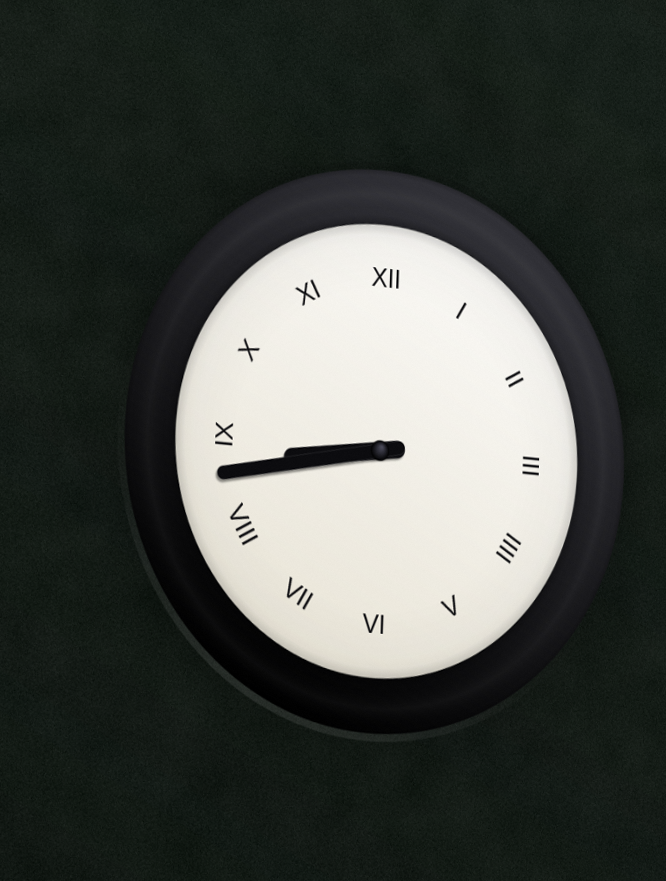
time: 8:43
